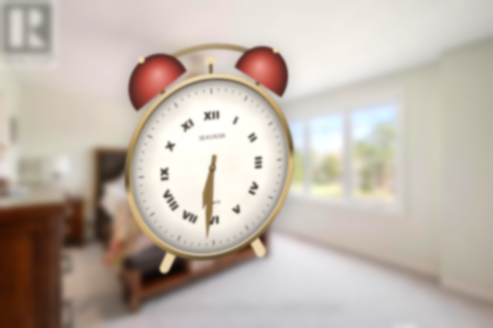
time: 6:31
